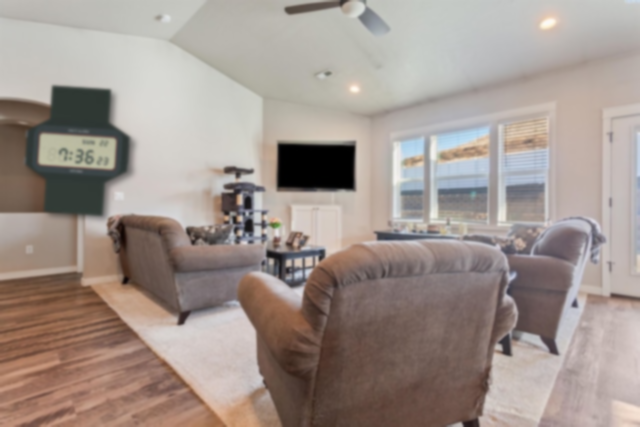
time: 7:36
